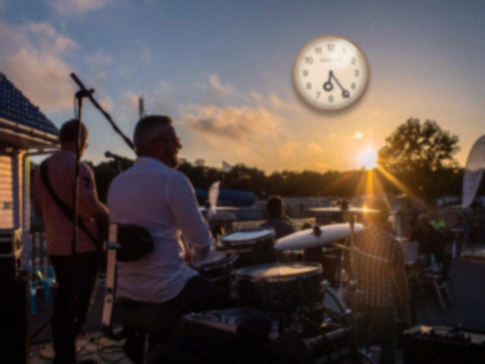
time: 6:24
